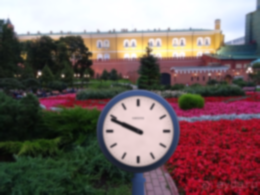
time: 9:49
